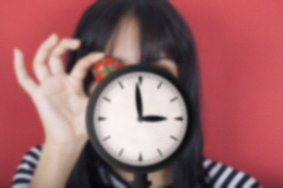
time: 2:59
